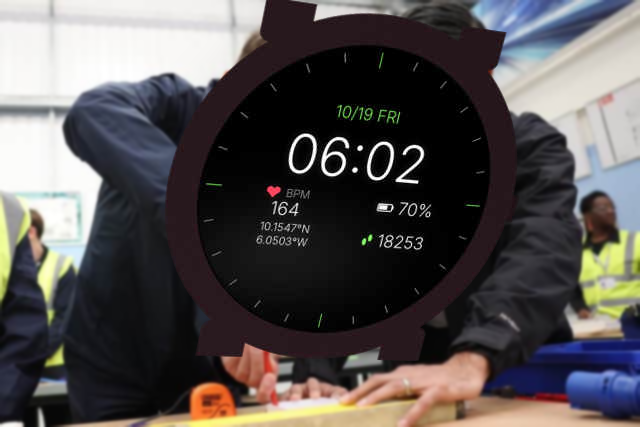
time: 6:02
